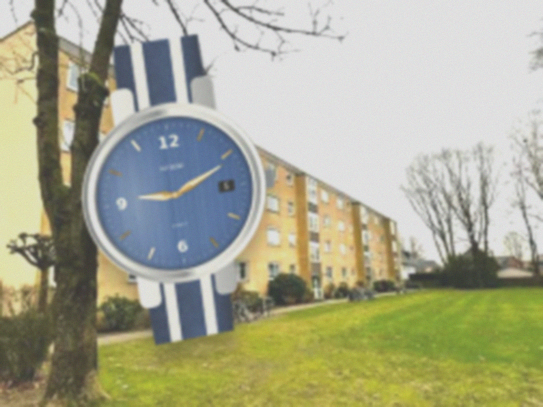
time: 9:11
